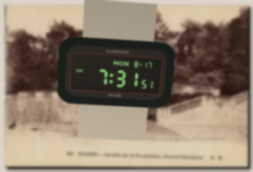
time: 7:31
